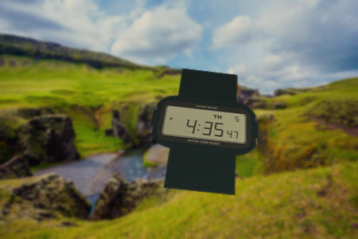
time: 4:35:47
